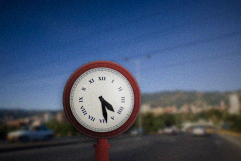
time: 4:28
